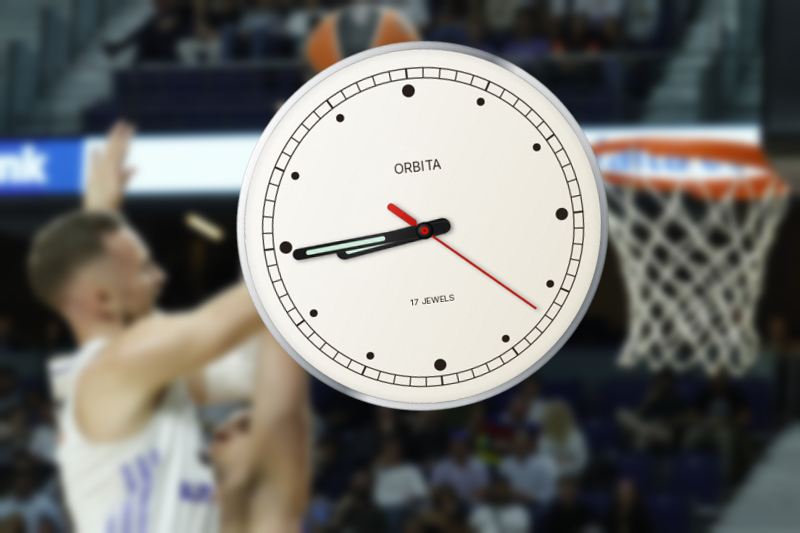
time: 8:44:22
